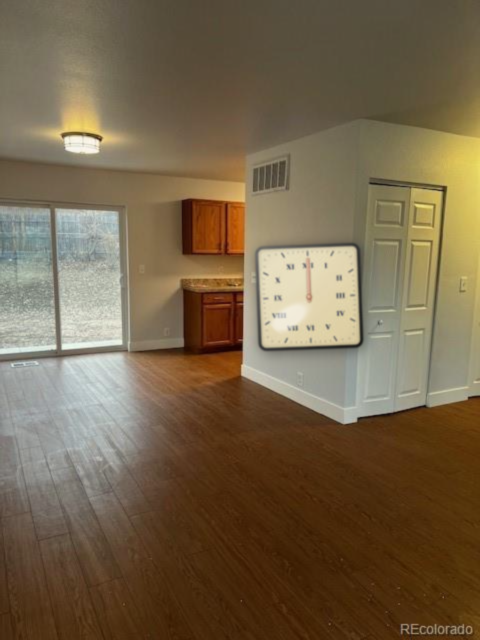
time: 12:00
